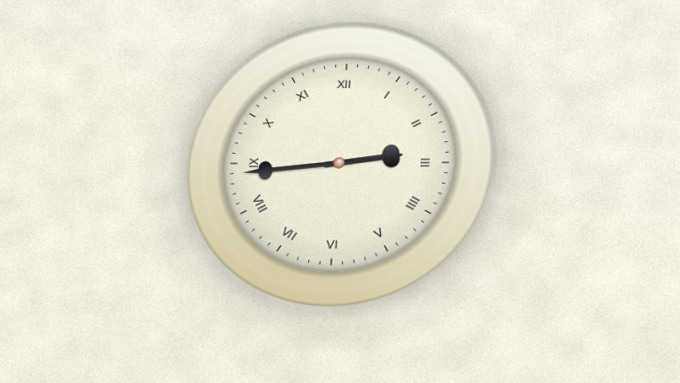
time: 2:44
